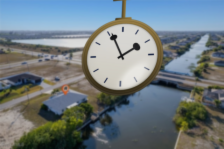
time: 1:56
